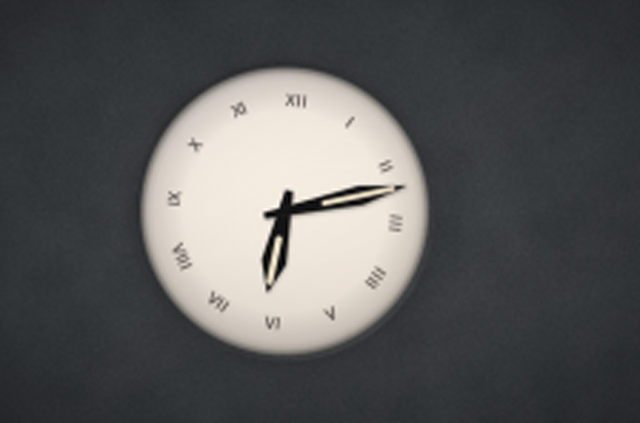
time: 6:12
